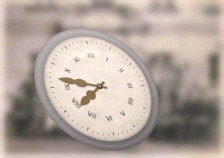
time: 7:47
